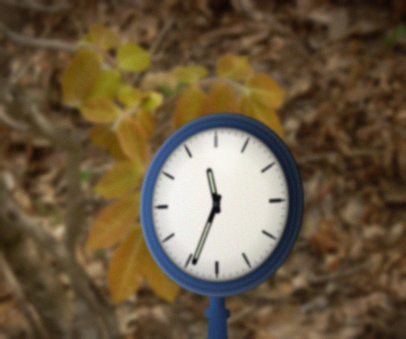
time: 11:34
